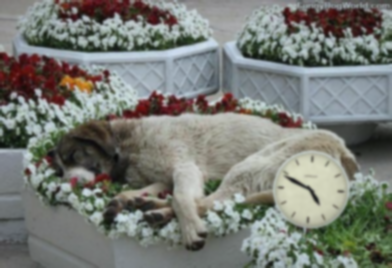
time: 4:49
